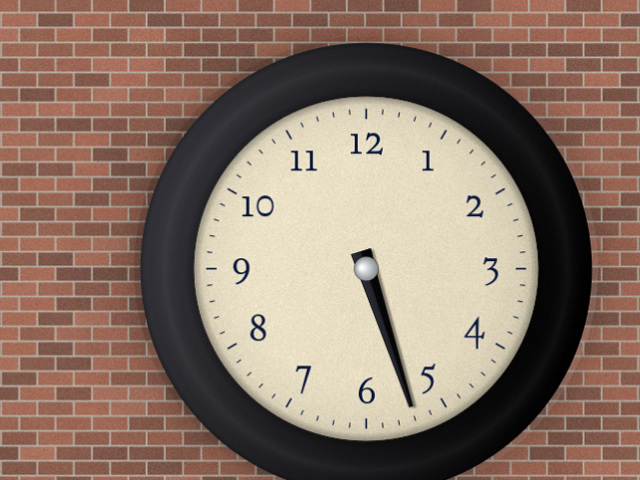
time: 5:27
